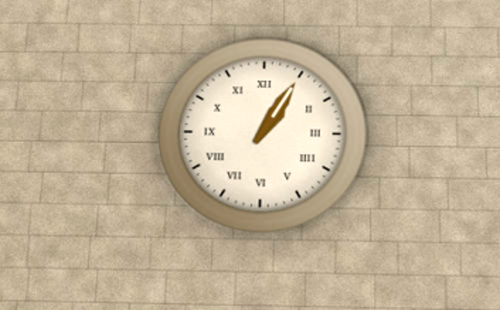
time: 1:05
